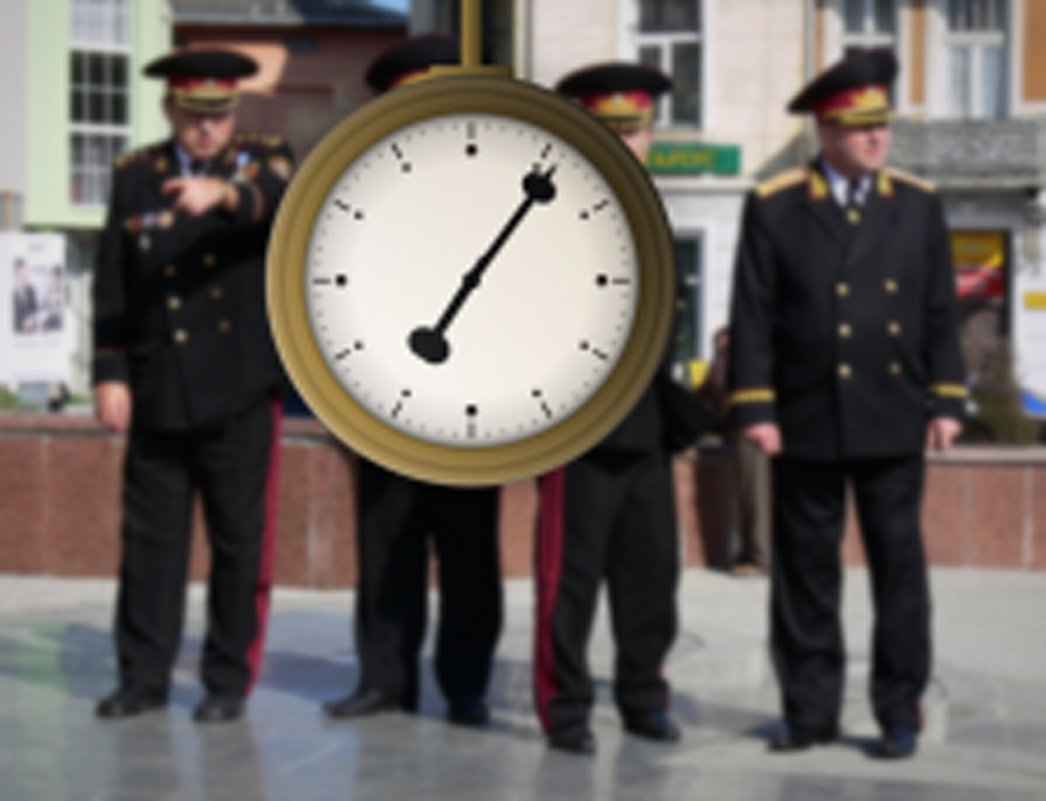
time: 7:06
